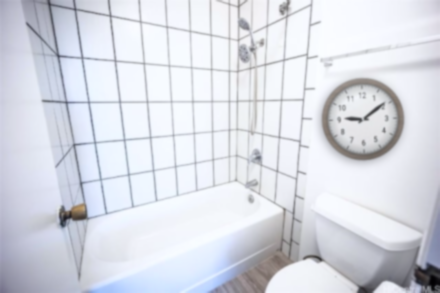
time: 9:09
